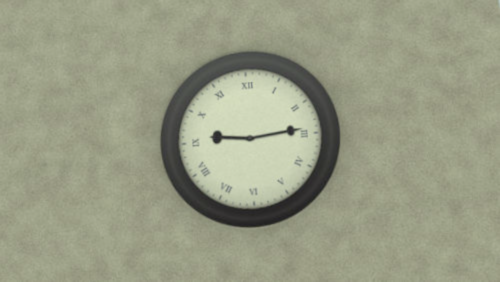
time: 9:14
